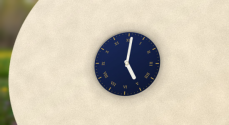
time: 5:01
